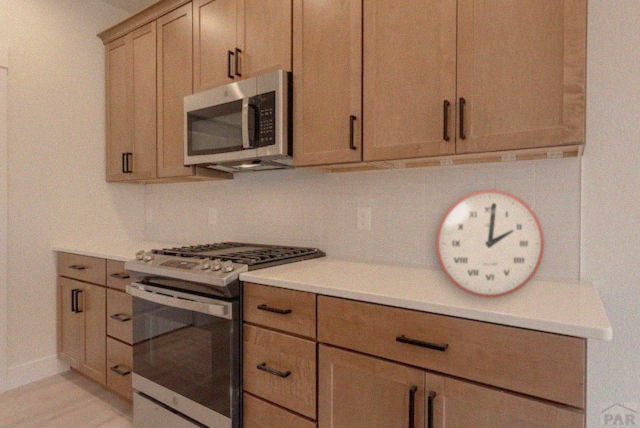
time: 2:01
